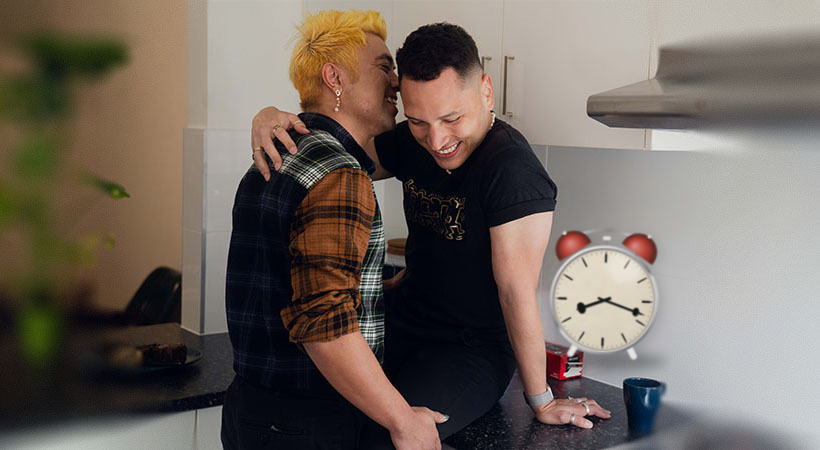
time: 8:18
